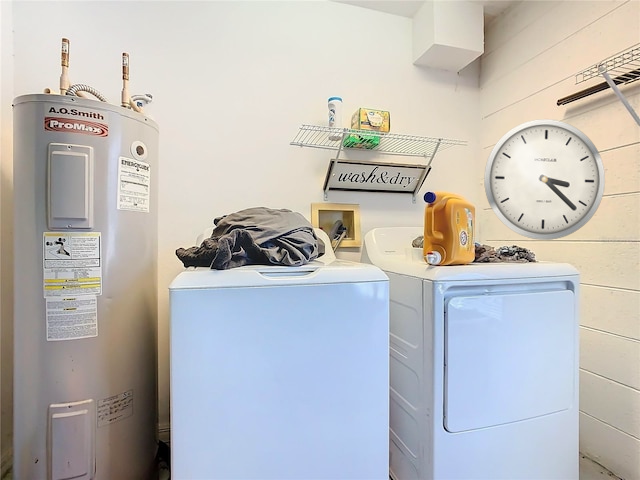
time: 3:22
